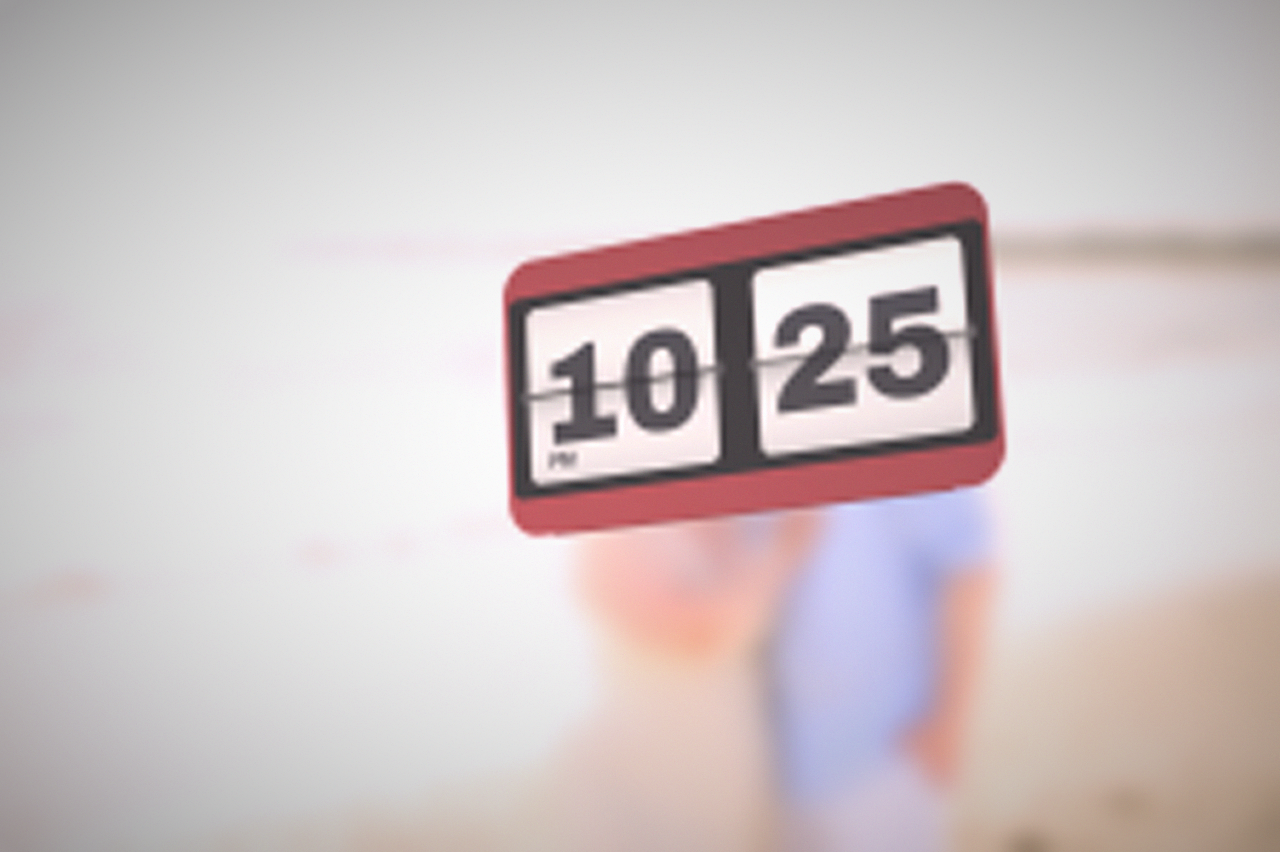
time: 10:25
